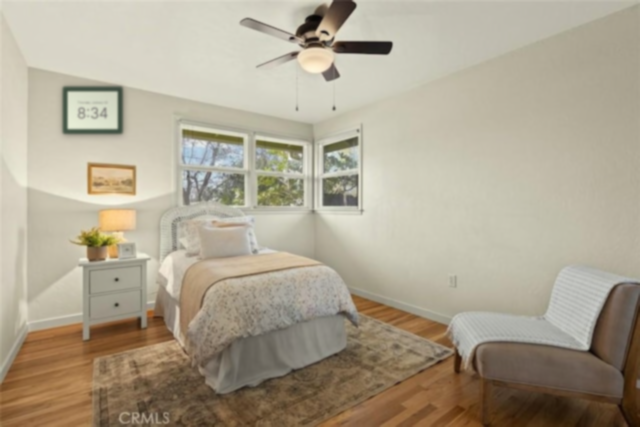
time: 8:34
